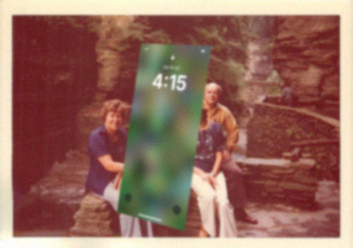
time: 4:15
